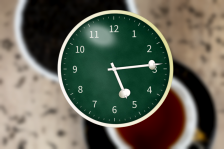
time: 5:14
